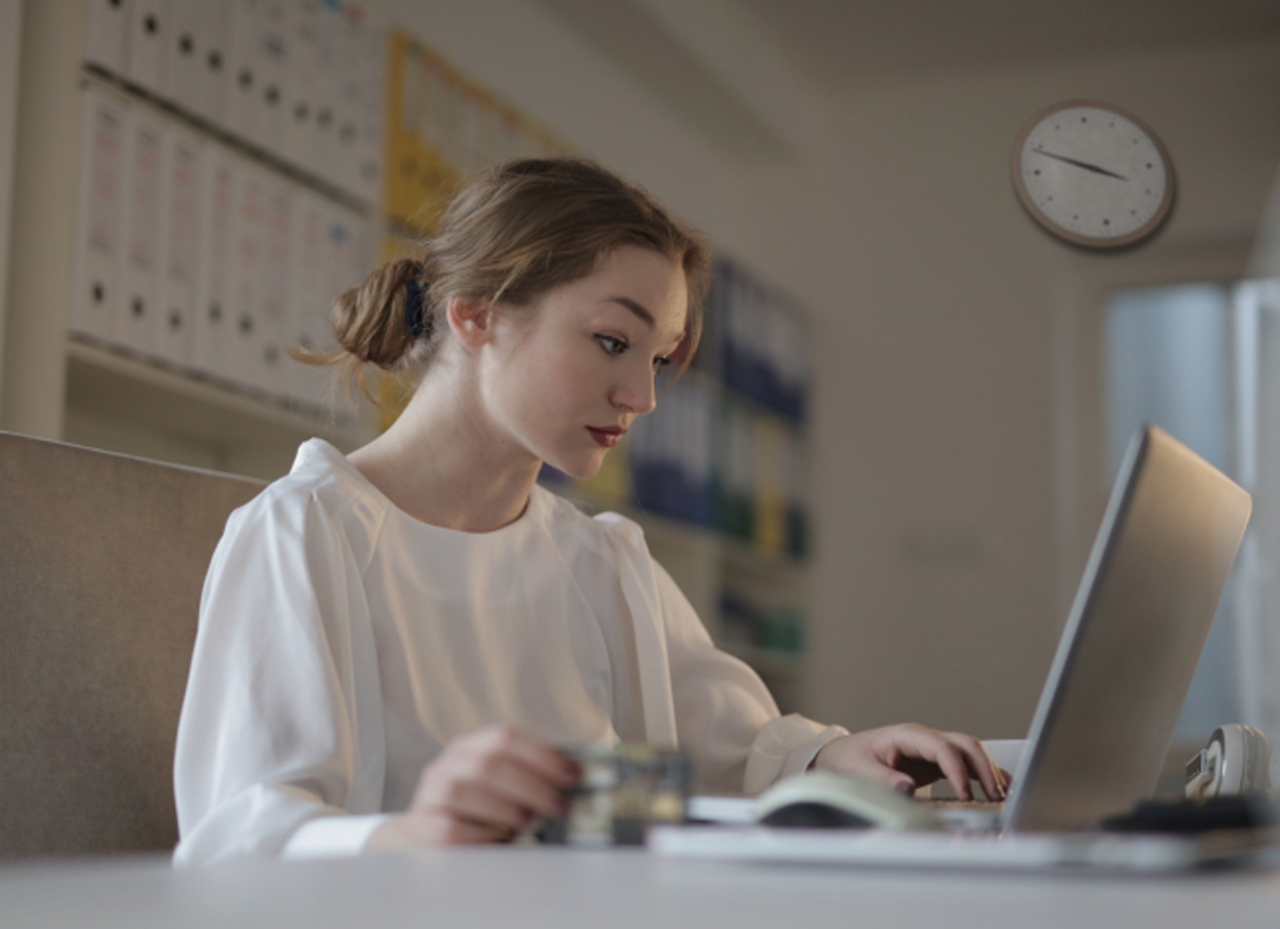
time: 3:49
